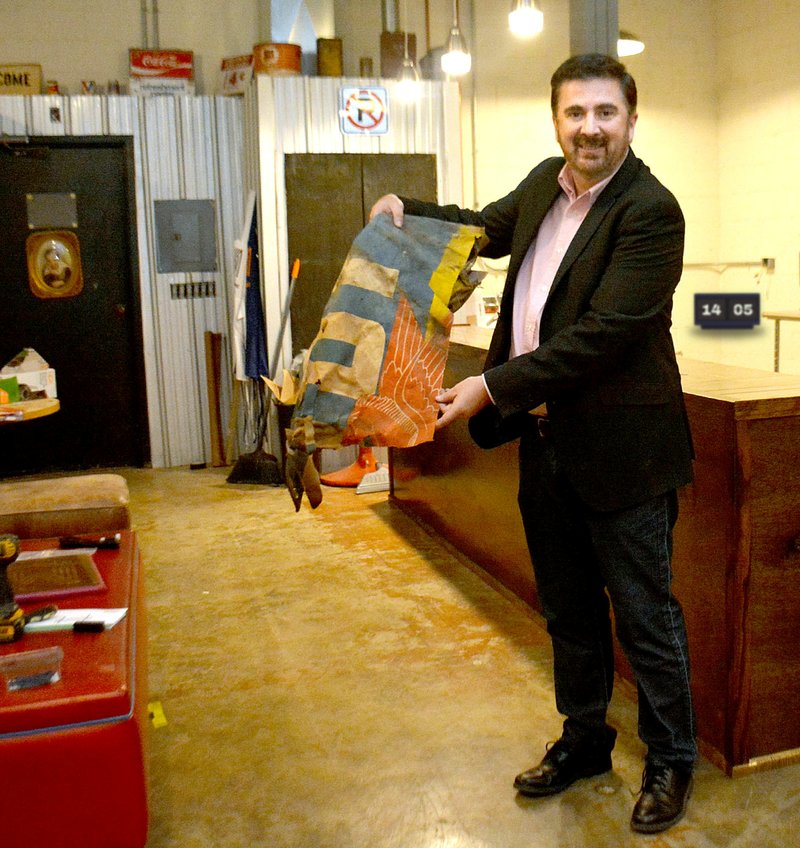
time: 14:05
